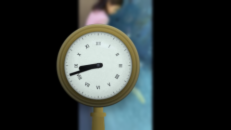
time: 8:42
